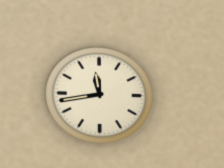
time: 11:43
